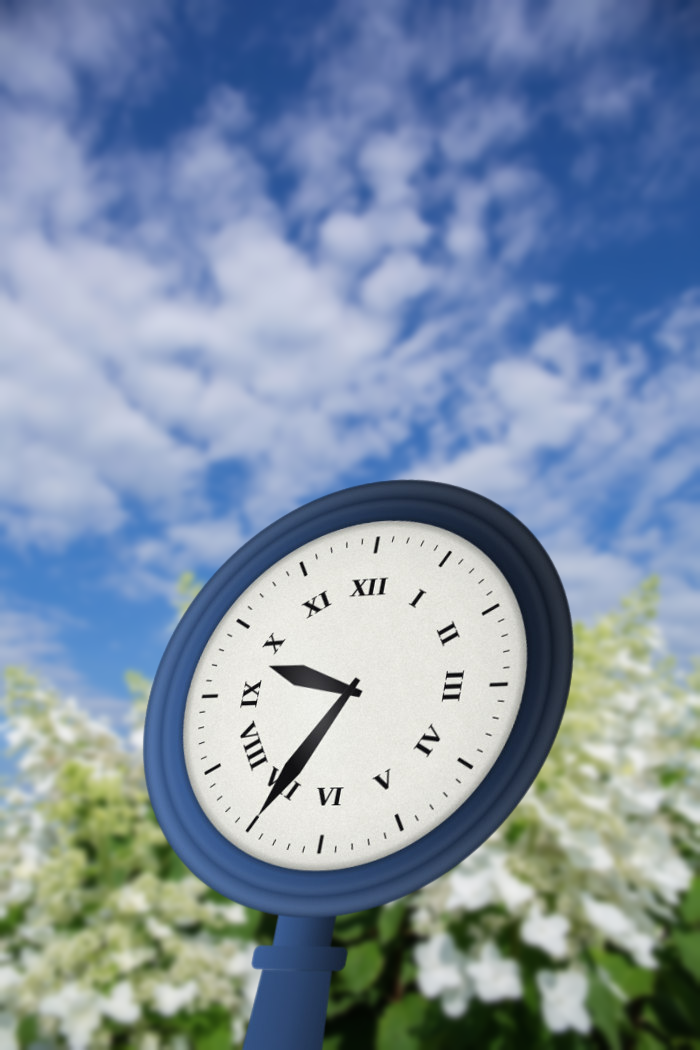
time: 9:35
